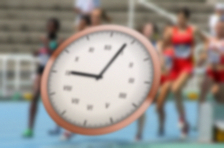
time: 9:04
